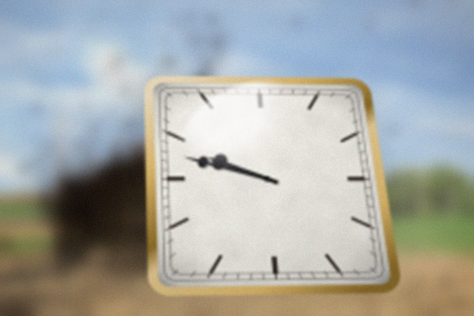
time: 9:48
